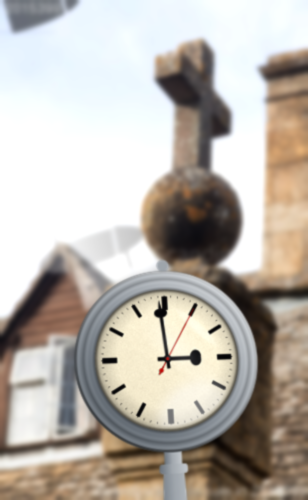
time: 2:59:05
